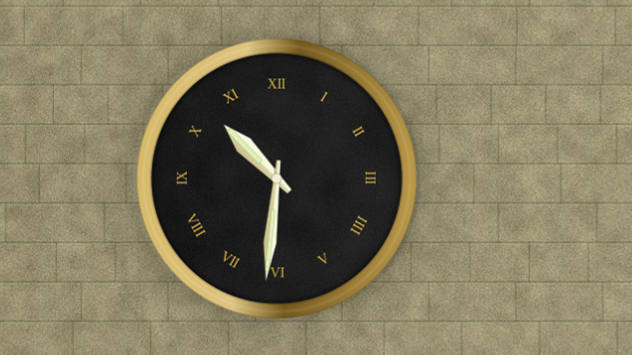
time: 10:31
